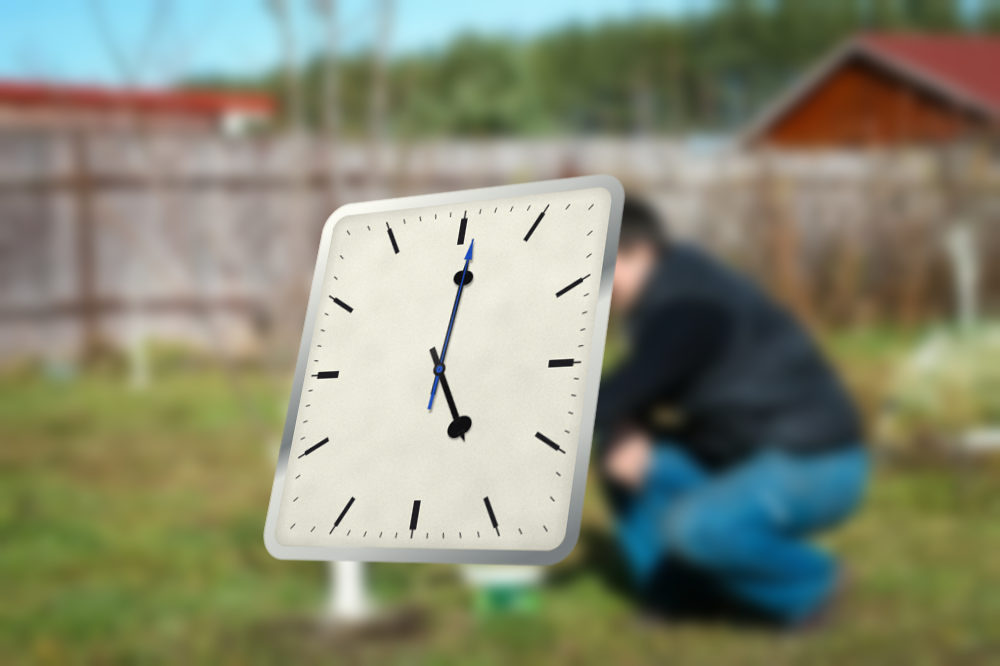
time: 5:01:01
